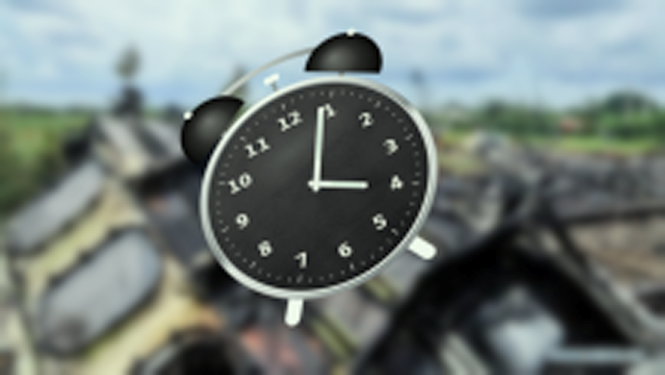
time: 4:04
